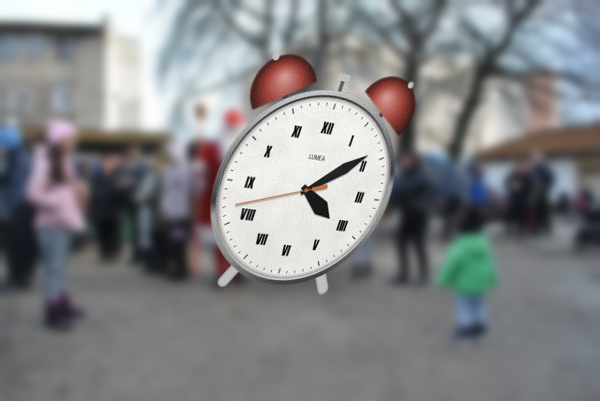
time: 4:08:42
